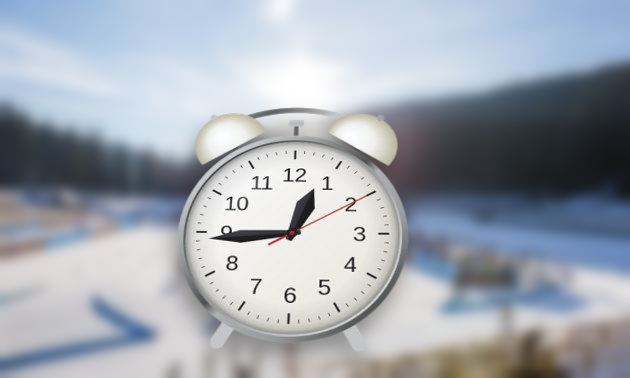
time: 12:44:10
